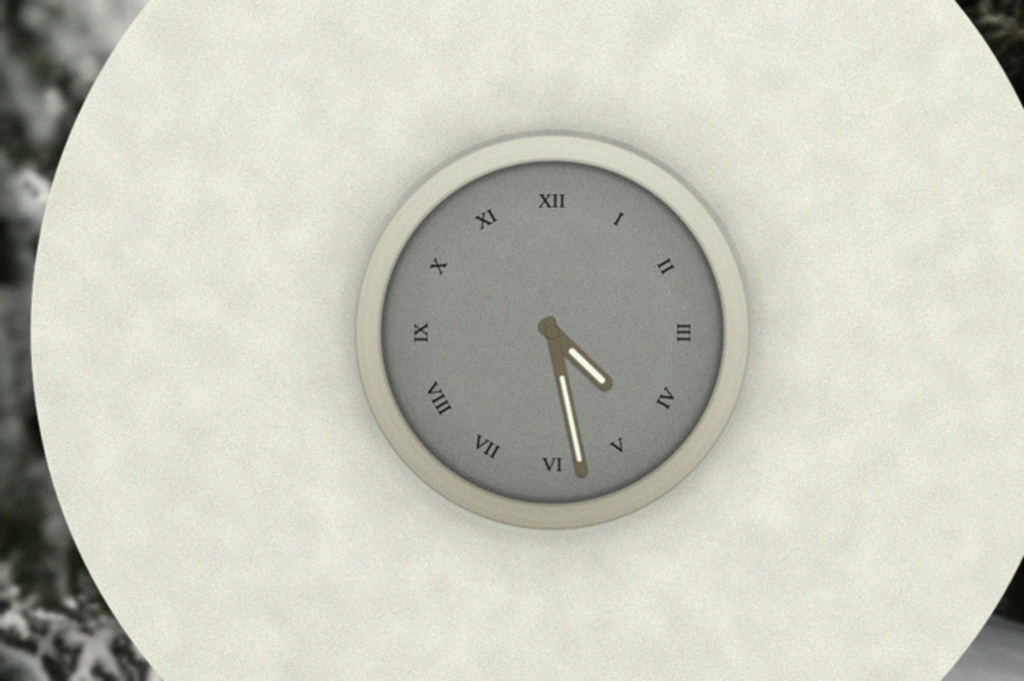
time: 4:28
